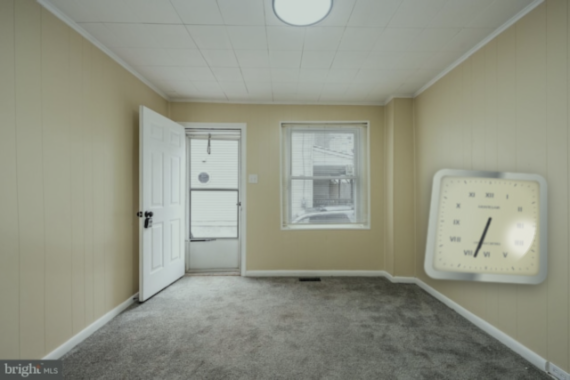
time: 6:33
